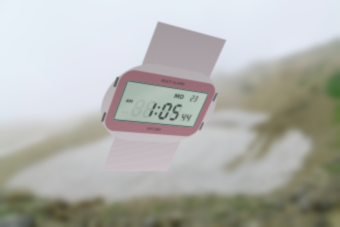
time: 1:05
